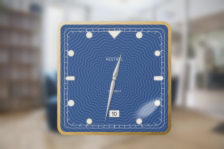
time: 12:32
